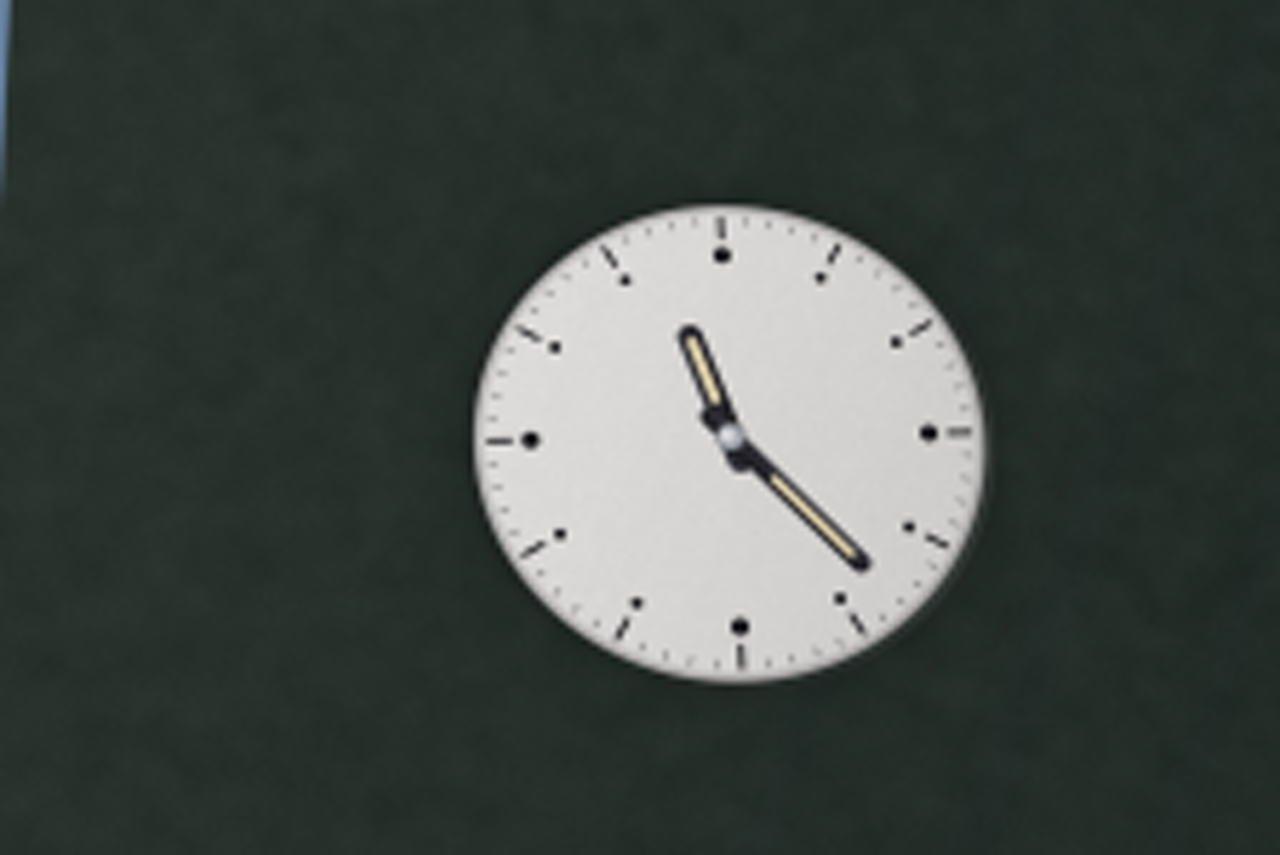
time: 11:23
